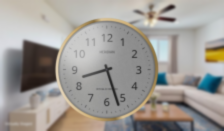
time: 8:27
